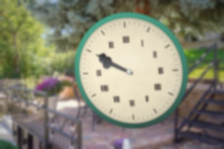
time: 9:50
